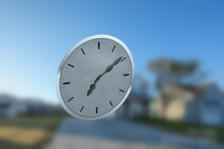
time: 7:09
